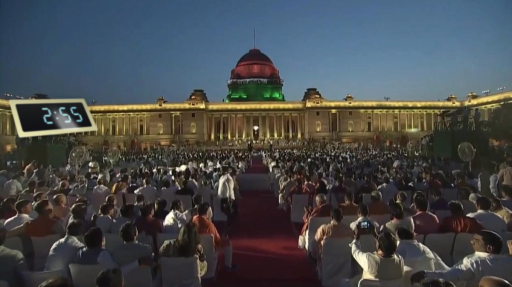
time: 2:55
